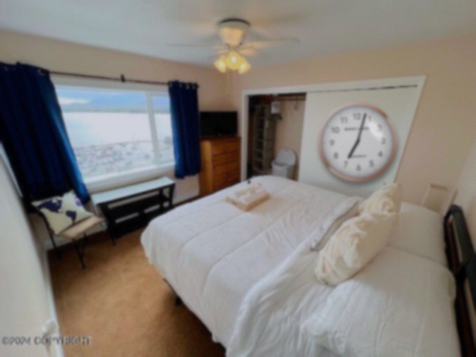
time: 7:03
